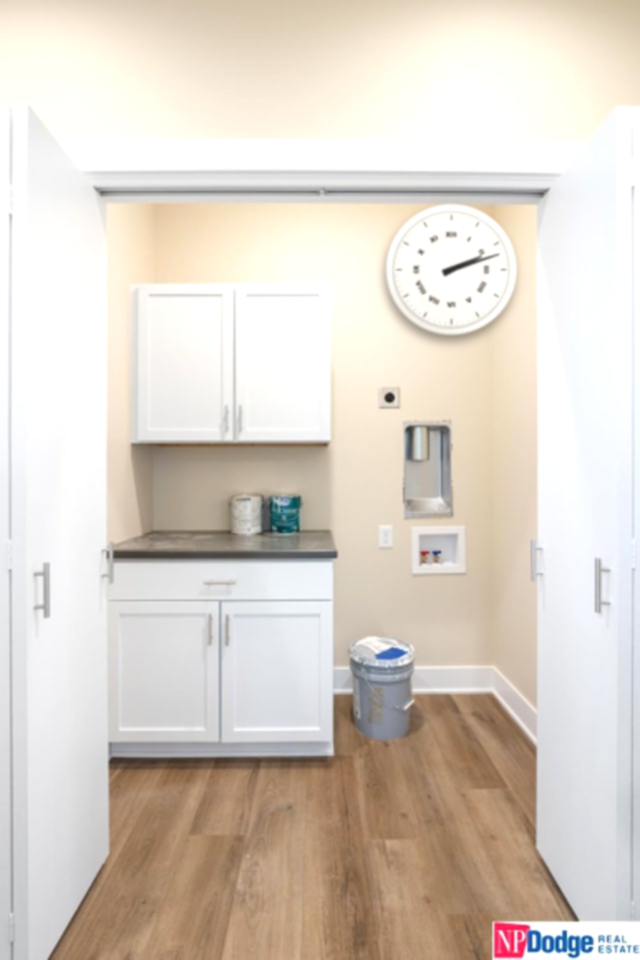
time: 2:12
